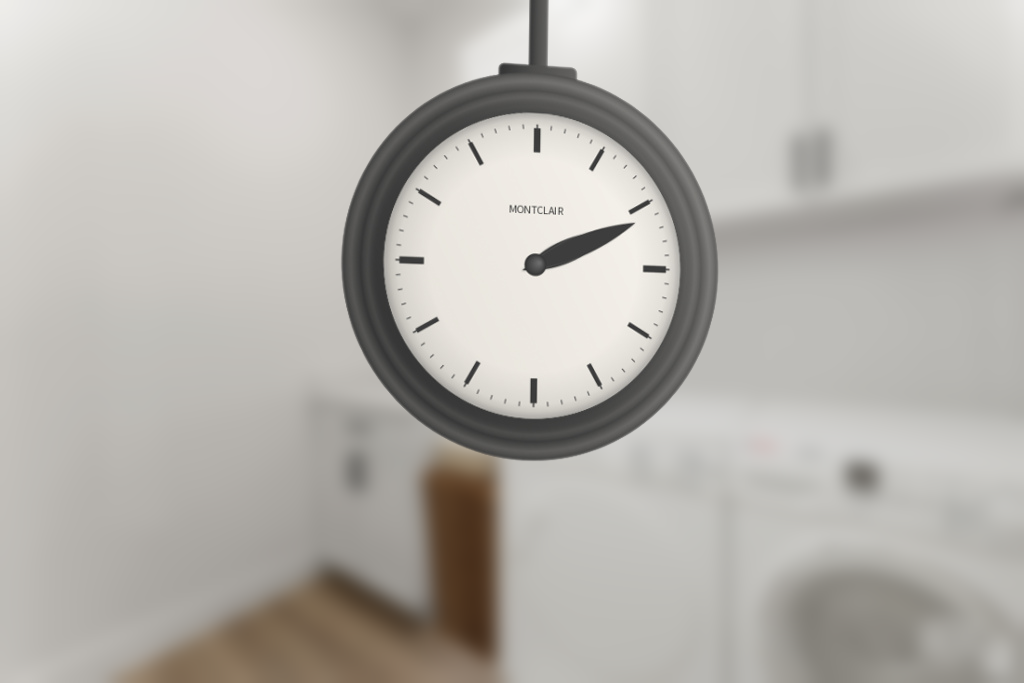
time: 2:11
